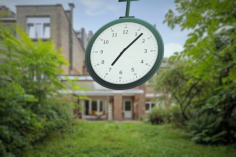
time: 7:07
